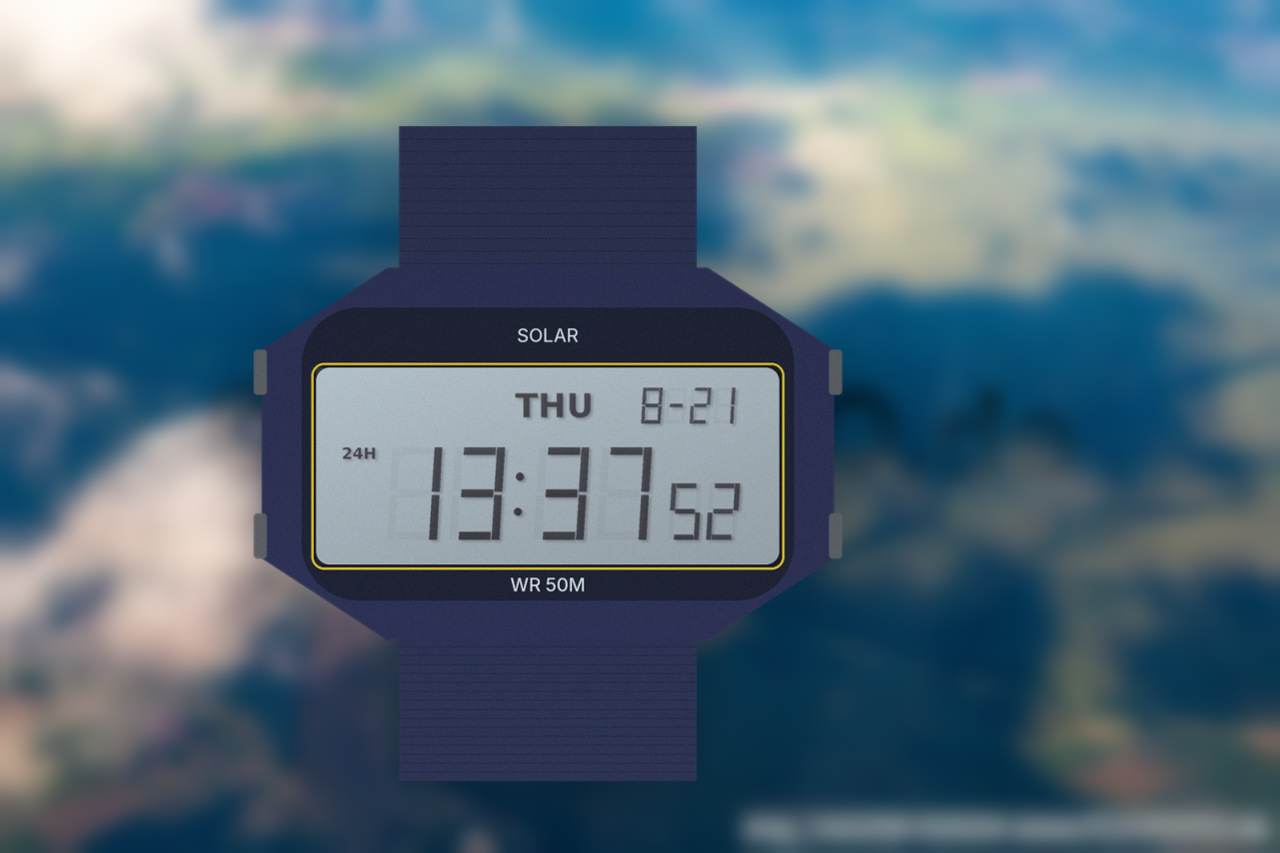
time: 13:37:52
